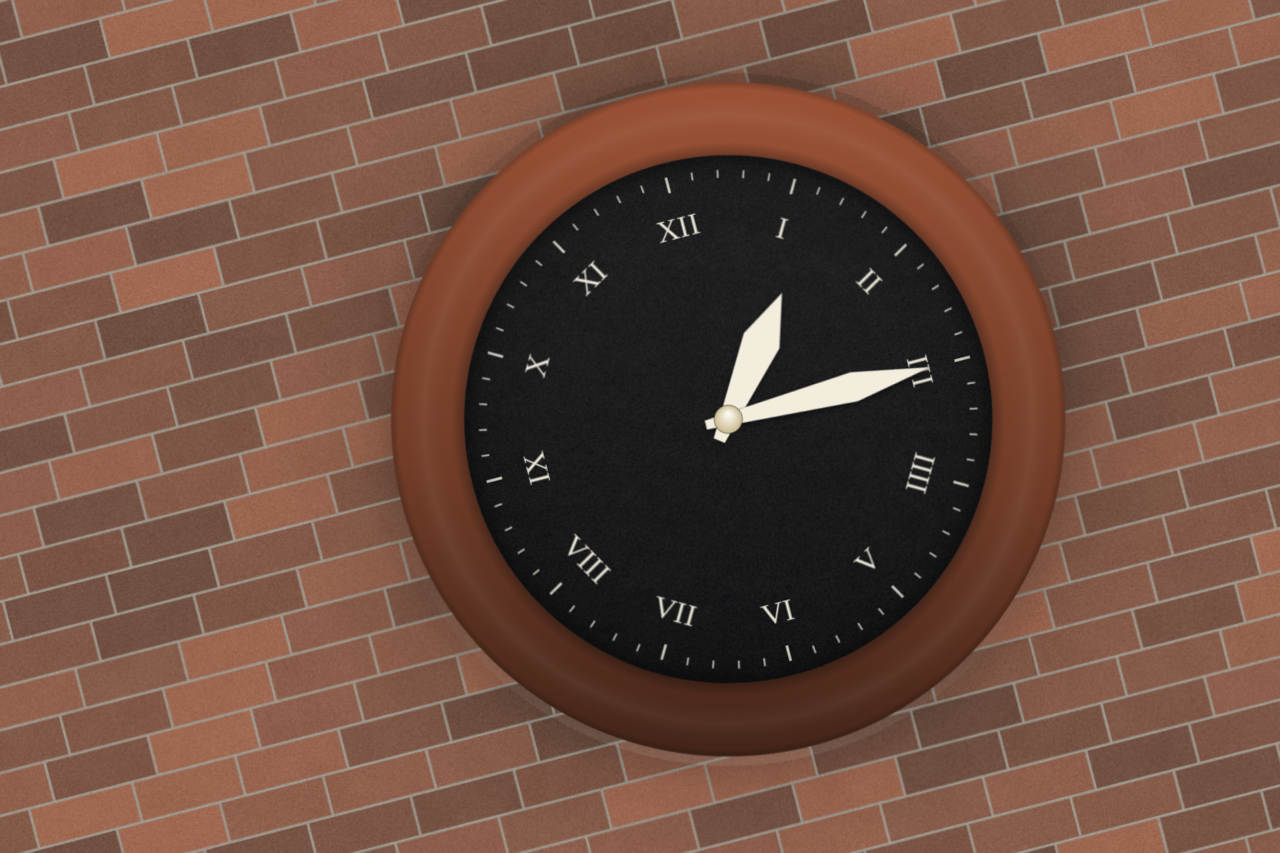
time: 1:15
